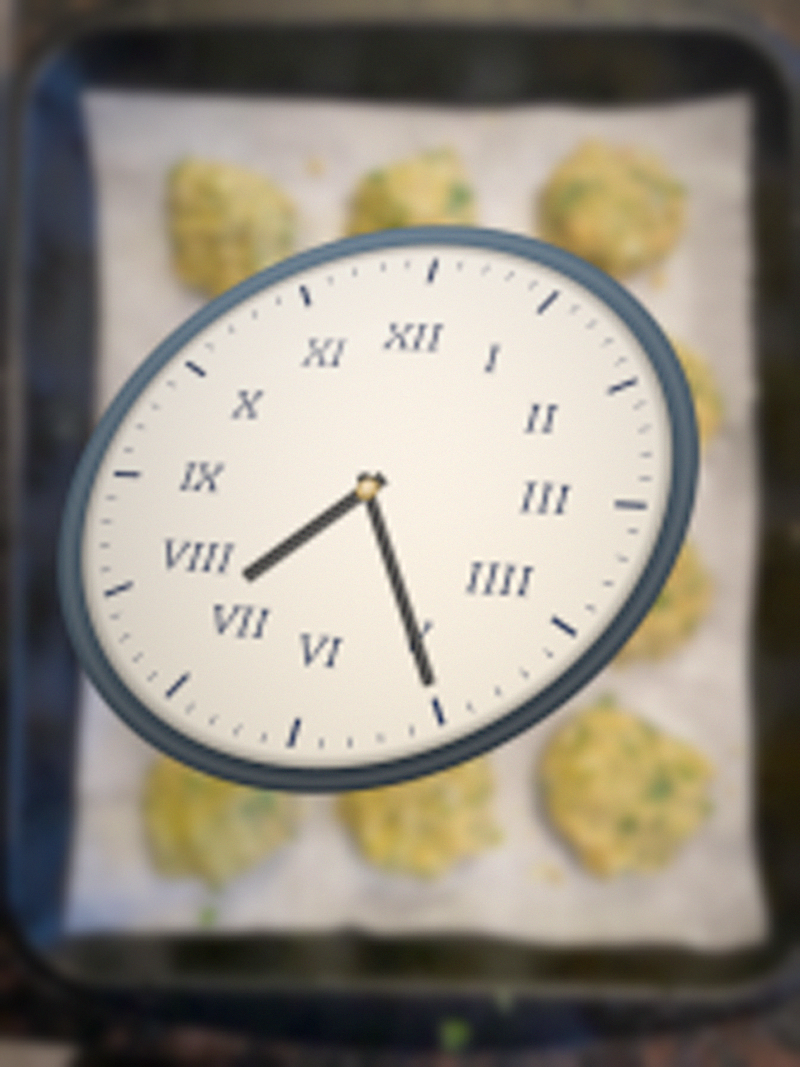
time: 7:25
